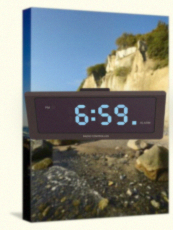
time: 6:59
